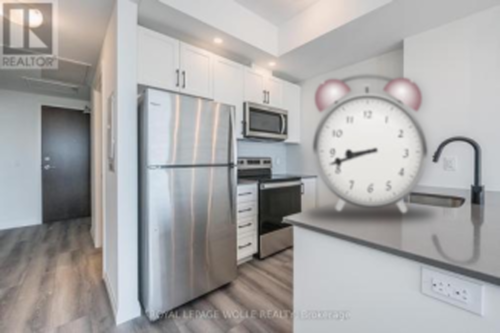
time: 8:42
